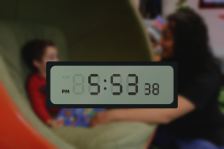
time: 5:53:38
